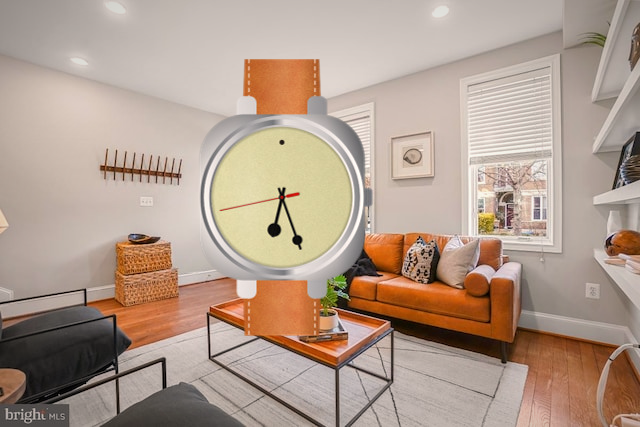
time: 6:26:43
